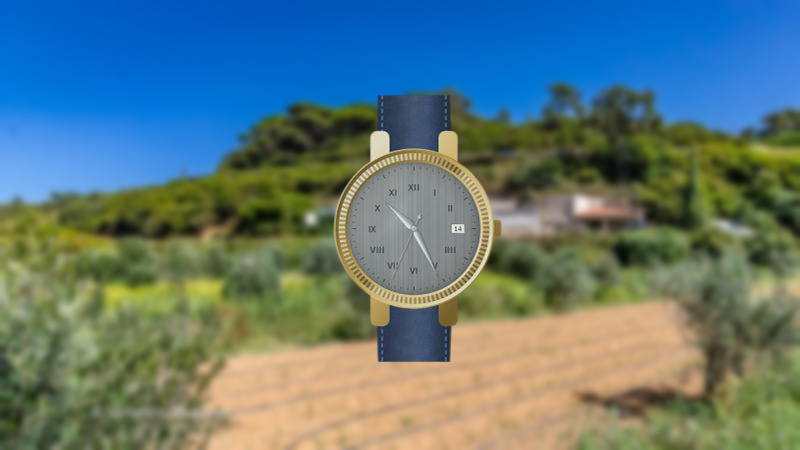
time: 10:25:34
